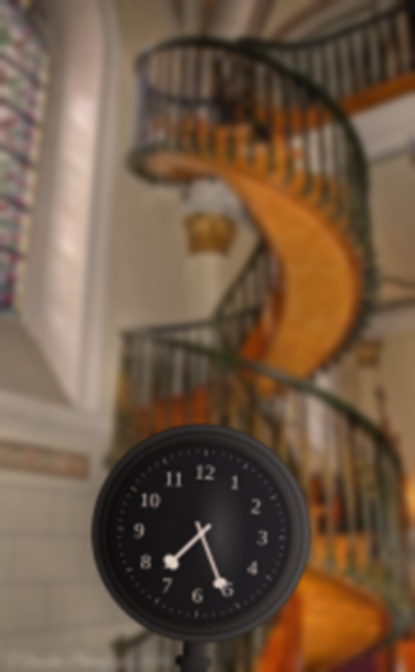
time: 7:26
